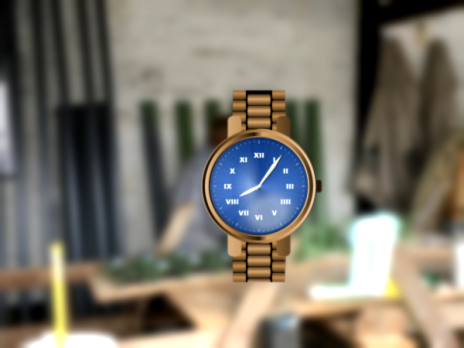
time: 8:06
